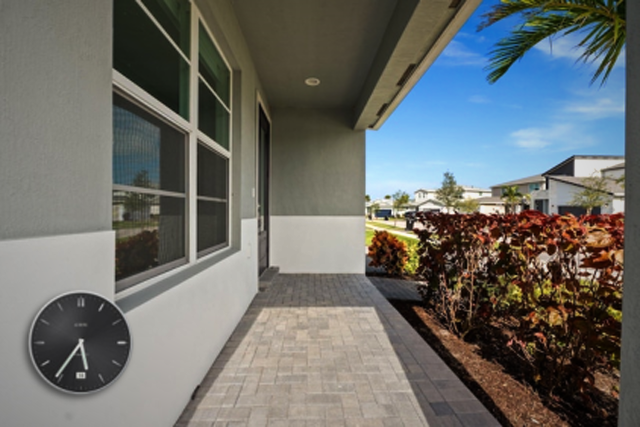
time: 5:36
